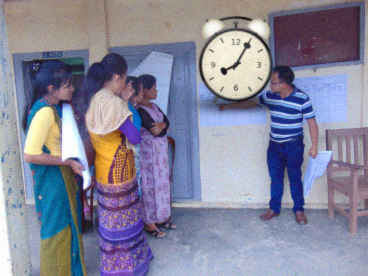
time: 8:05
